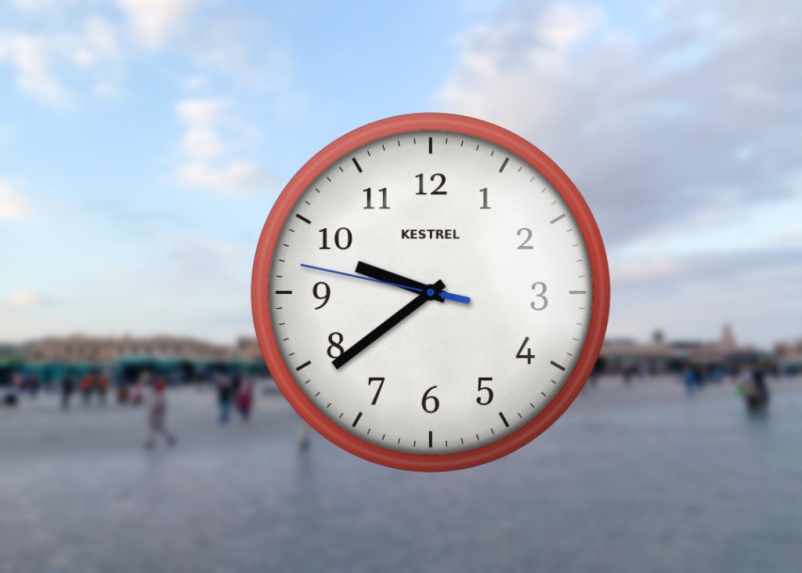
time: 9:38:47
